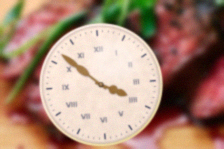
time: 3:52
